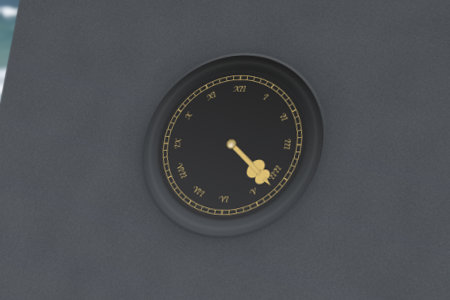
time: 4:22
